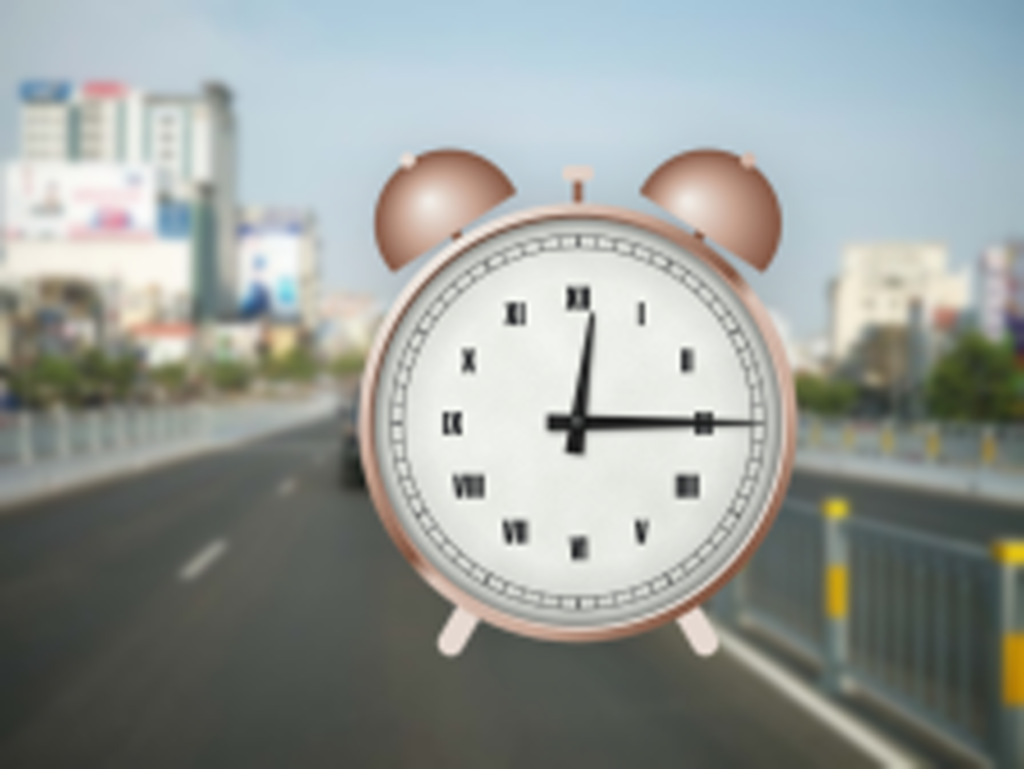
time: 12:15
